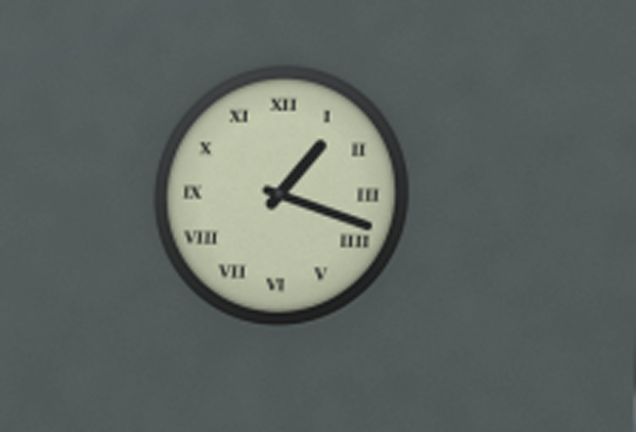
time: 1:18
